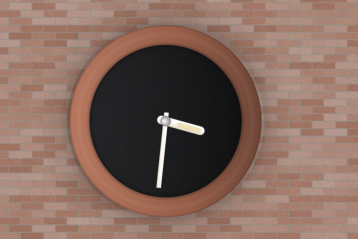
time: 3:31
